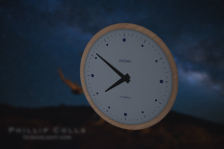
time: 7:51
